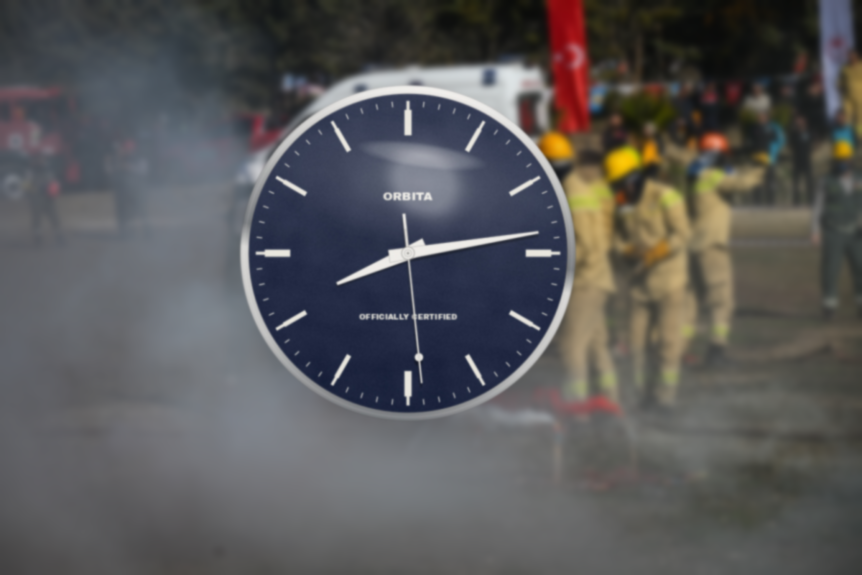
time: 8:13:29
